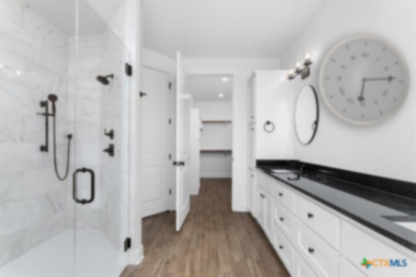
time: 6:14
